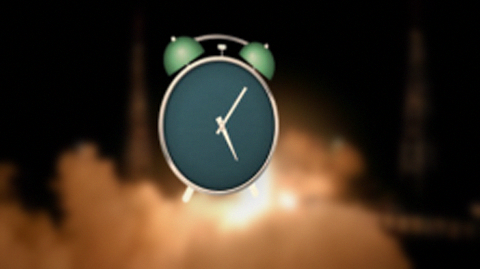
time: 5:06
